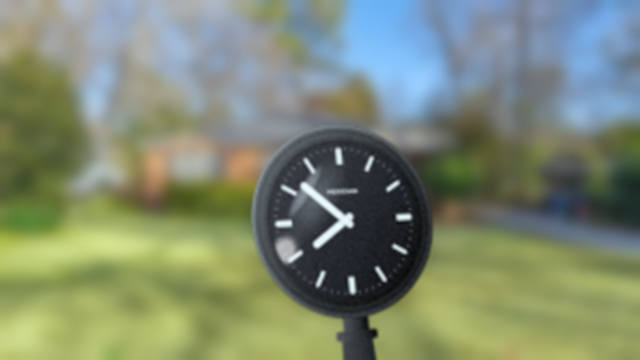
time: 7:52
